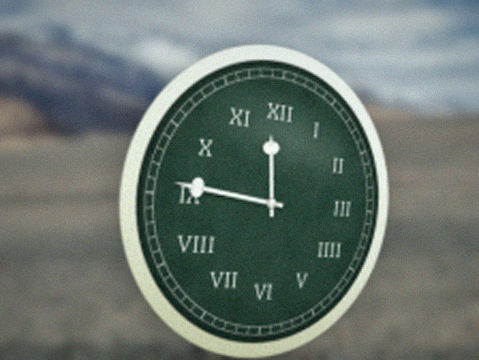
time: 11:46
